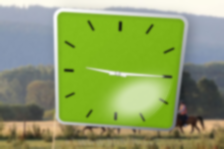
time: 9:15
